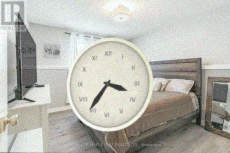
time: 3:36
